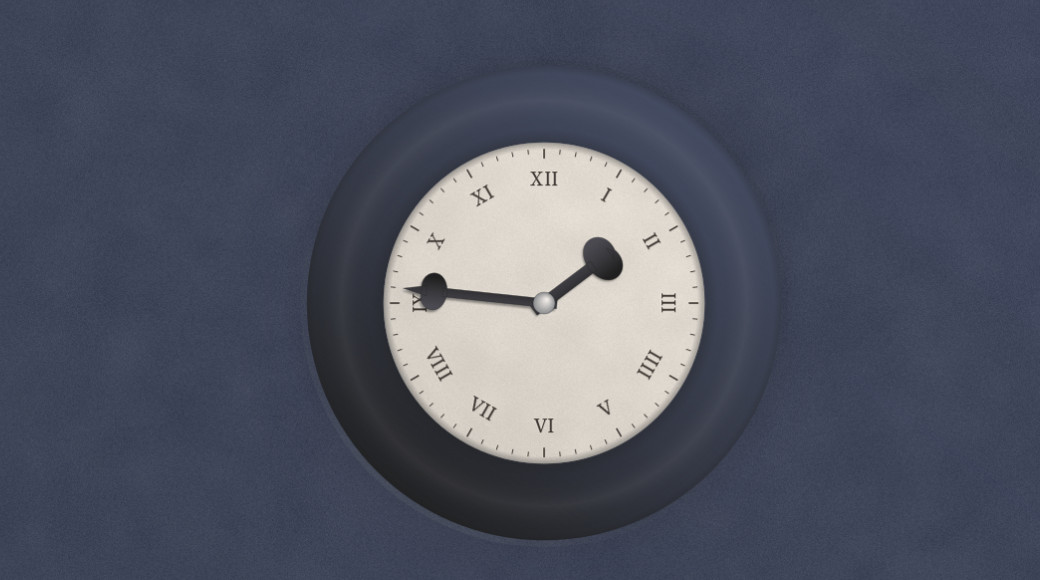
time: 1:46
